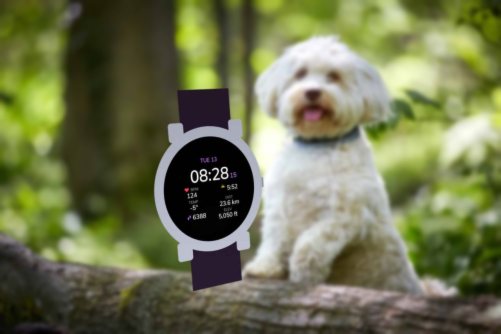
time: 8:28
